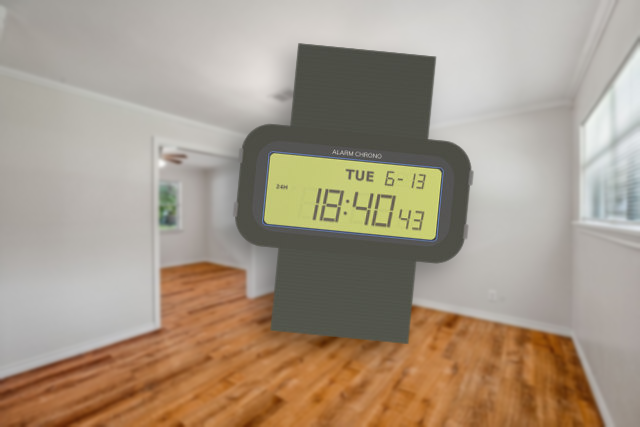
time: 18:40:43
